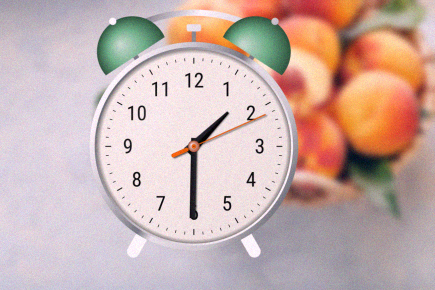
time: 1:30:11
